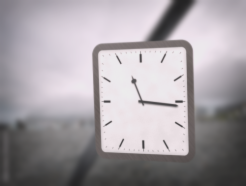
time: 11:16
